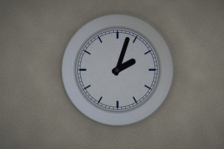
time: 2:03
